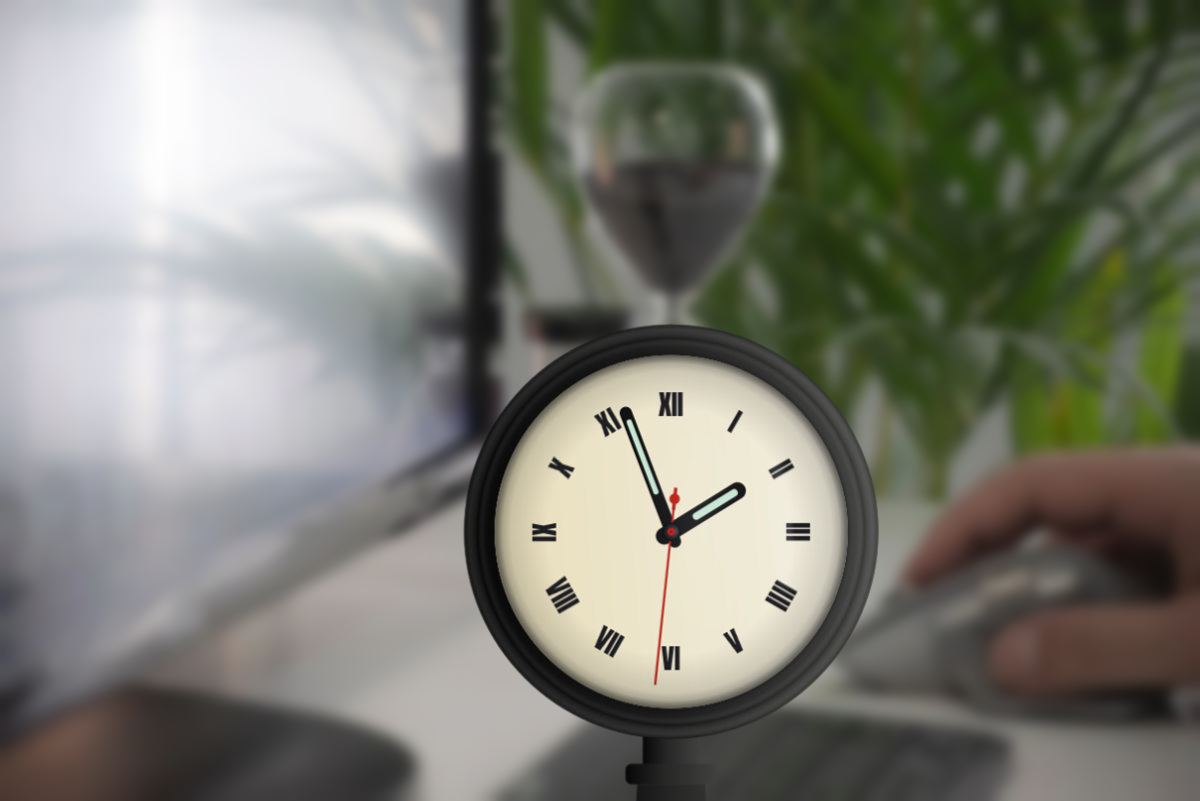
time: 1:56:31
